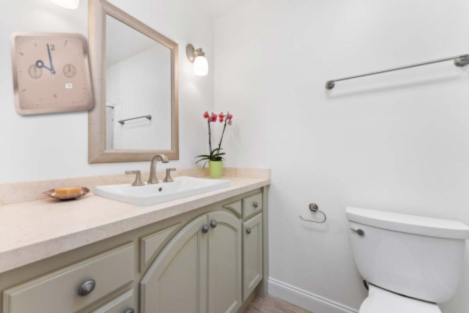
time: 9:59
